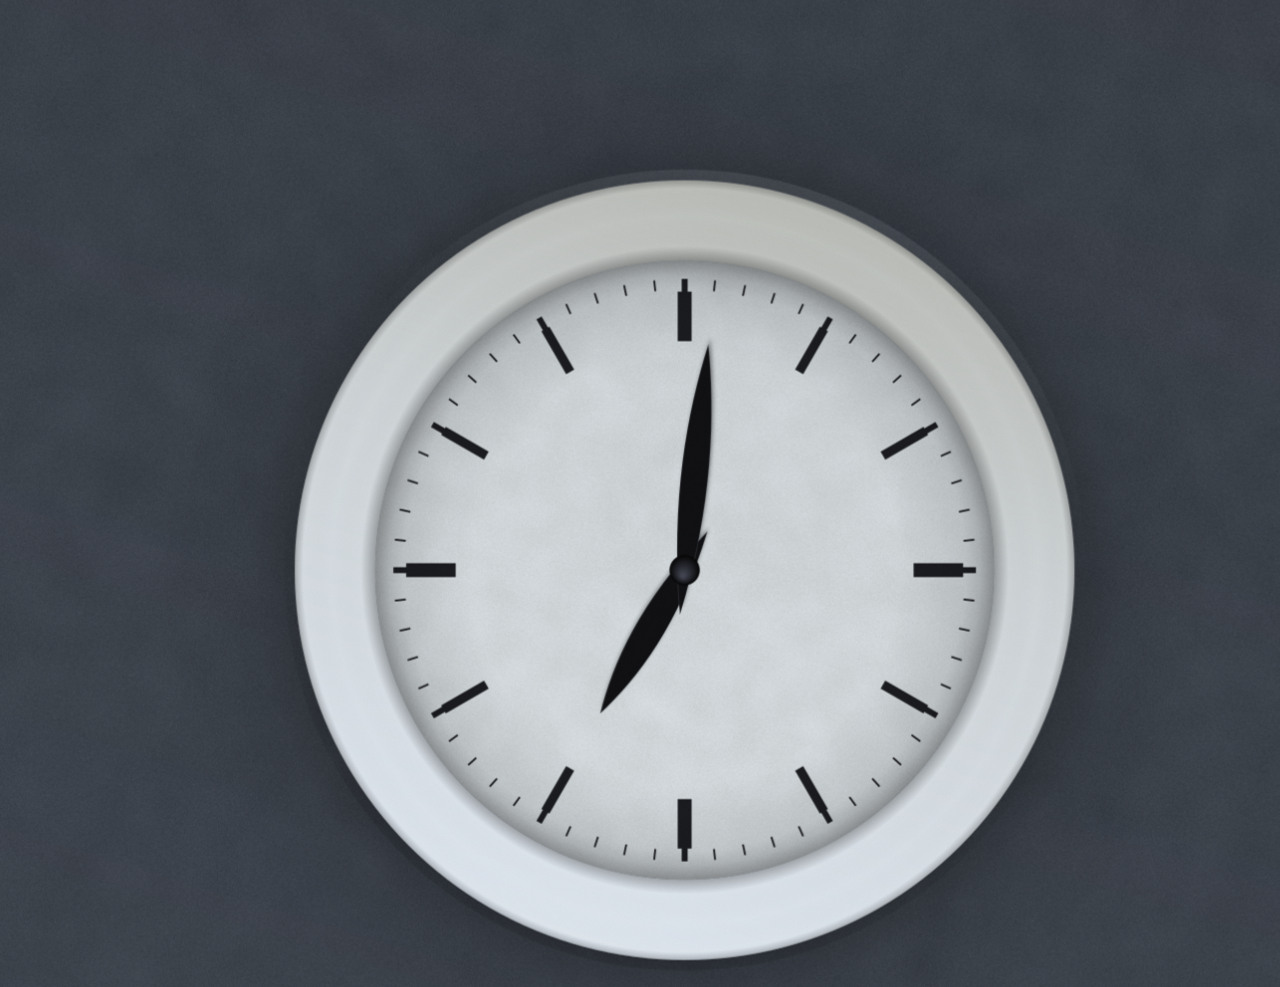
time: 7:01
